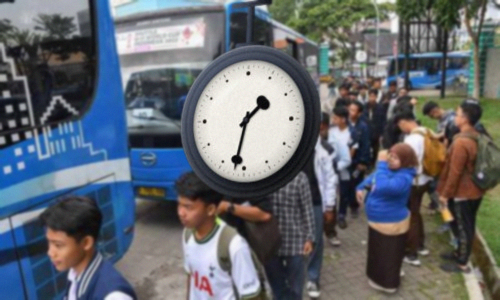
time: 1:32
